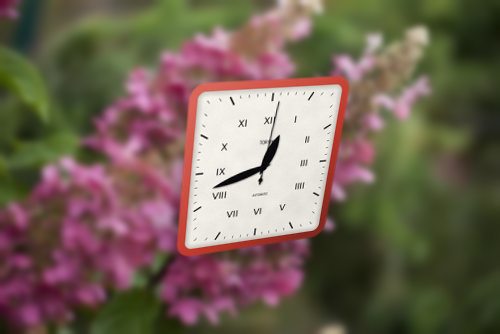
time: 12:42:01
